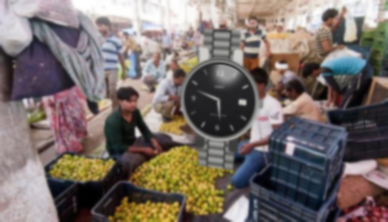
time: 5:48
